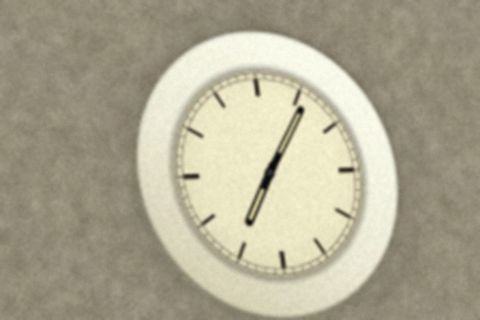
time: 7:06
